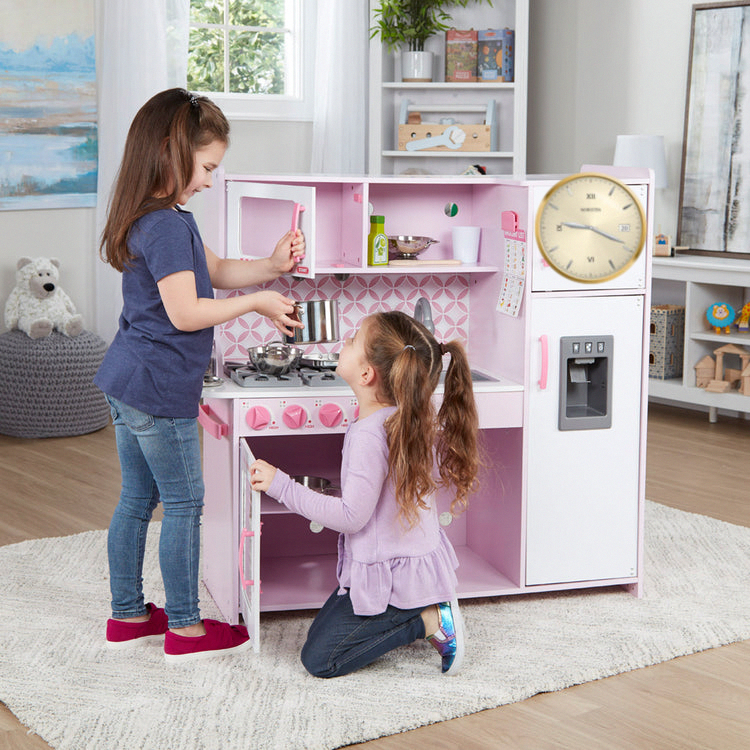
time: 9:19
